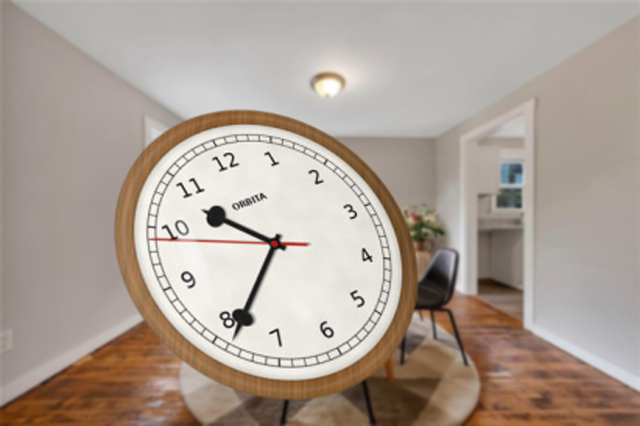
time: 10:38:49
